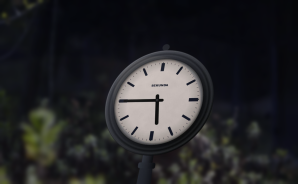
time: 5:45
